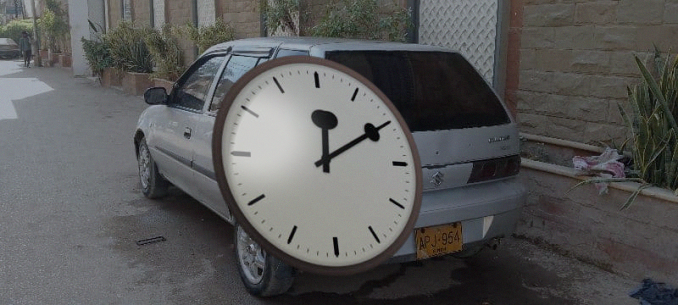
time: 12:10
